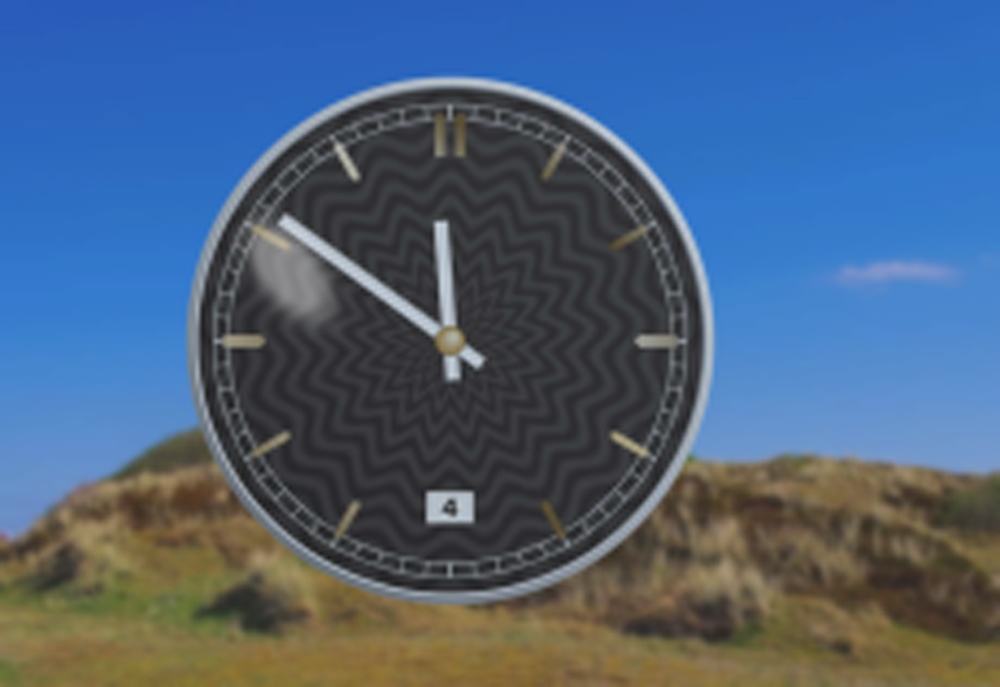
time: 11:51
